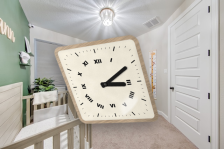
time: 3:10
